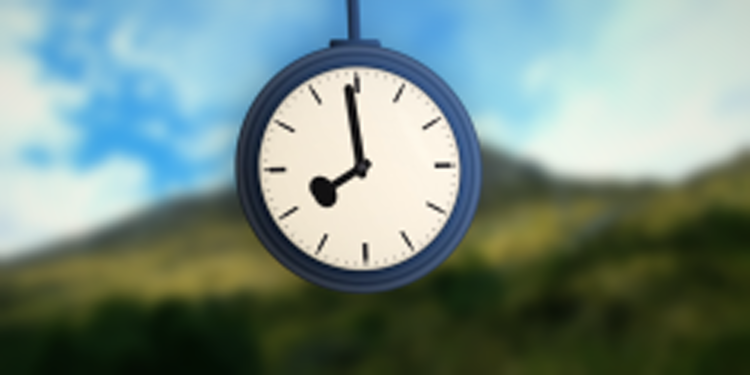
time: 7:59
